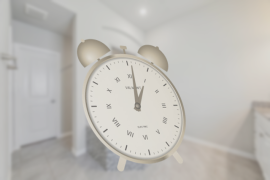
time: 1:01
